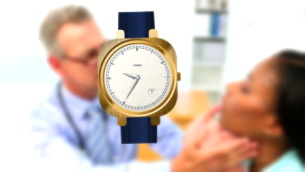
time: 9:35
